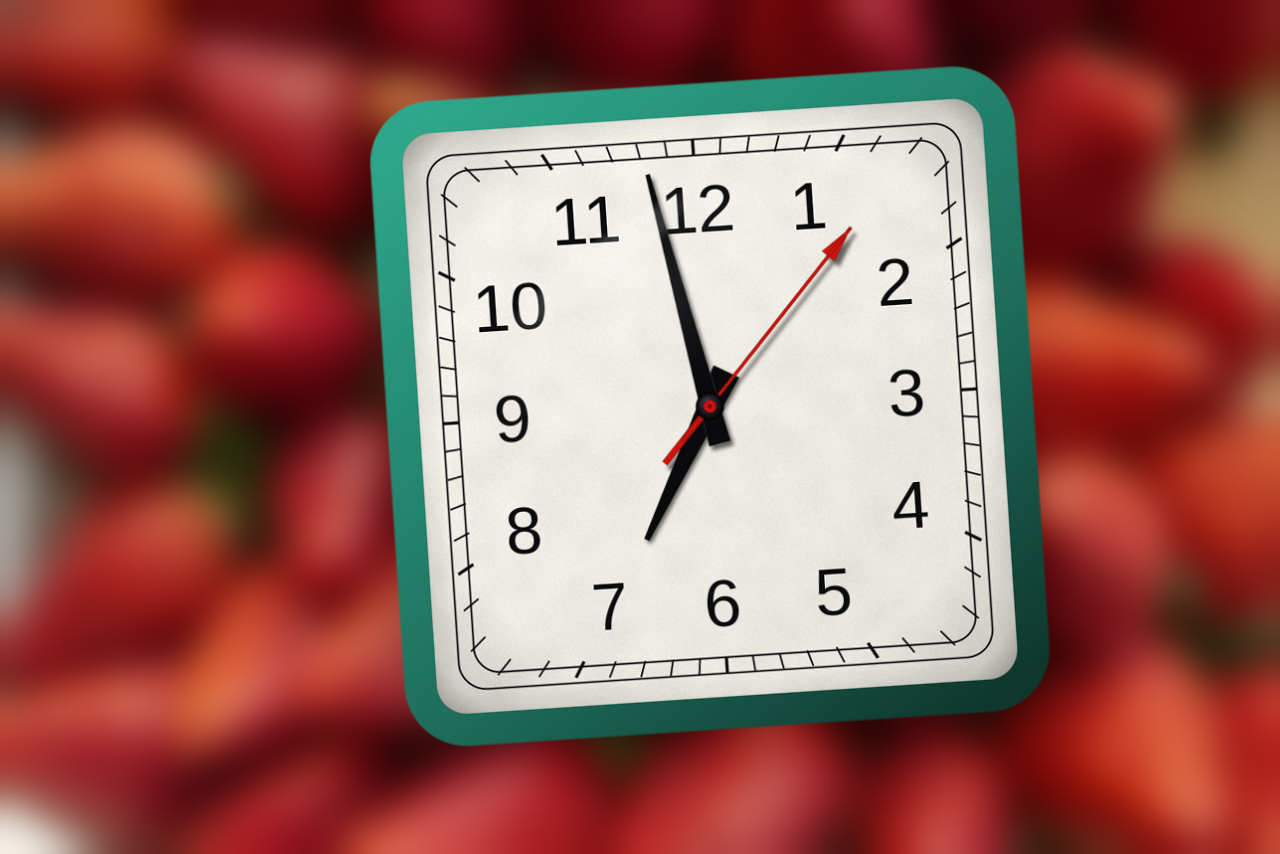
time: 6:58:07
